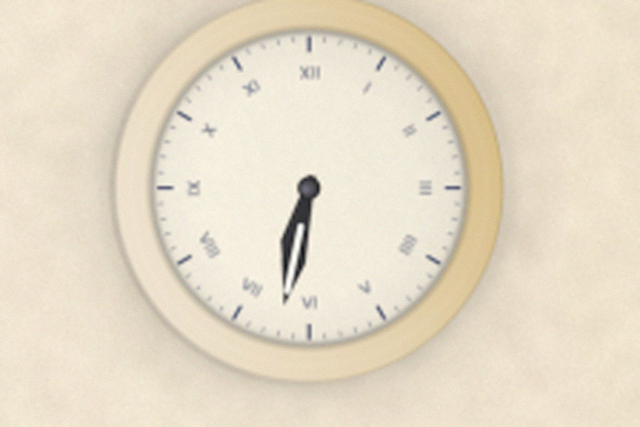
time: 6:32
